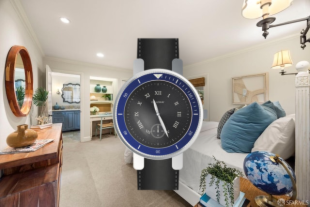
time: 11:26
